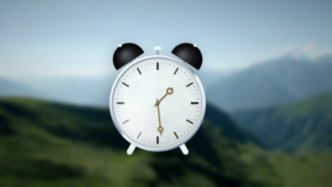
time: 1:29
